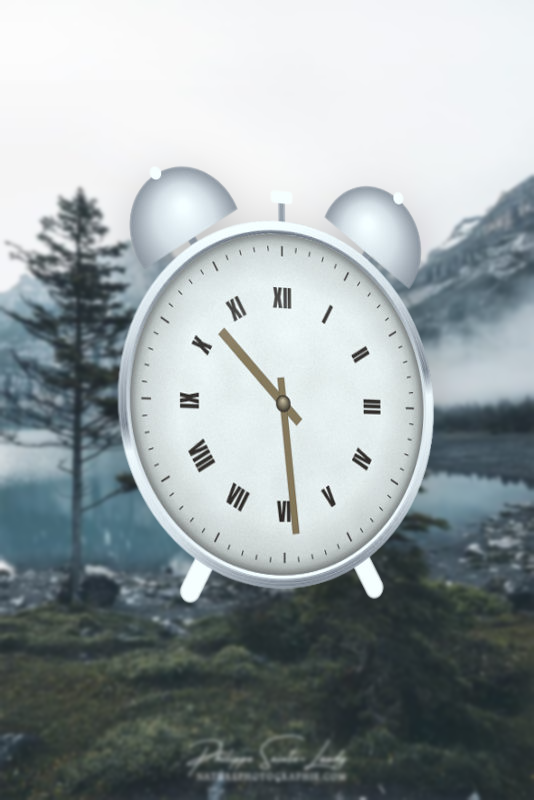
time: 10:29
